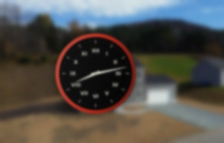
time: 8:13
